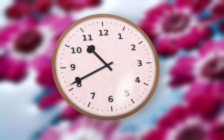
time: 10:41
